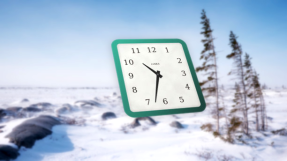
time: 10:33
